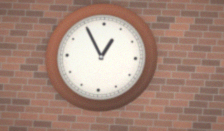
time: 12:55
